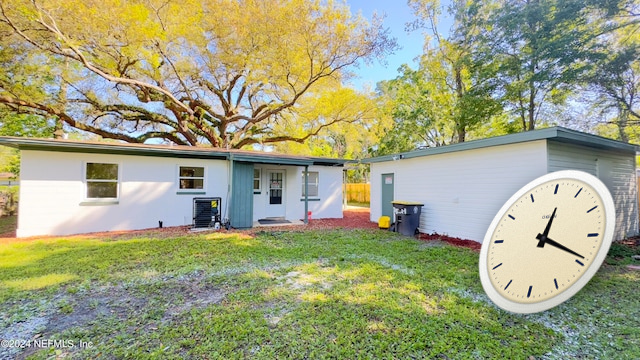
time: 12:19
